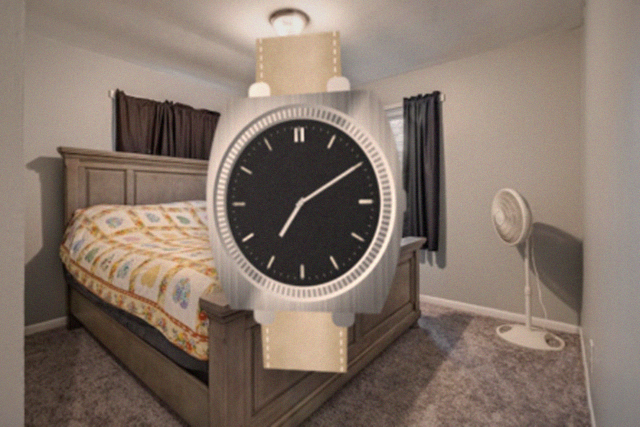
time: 7:10
